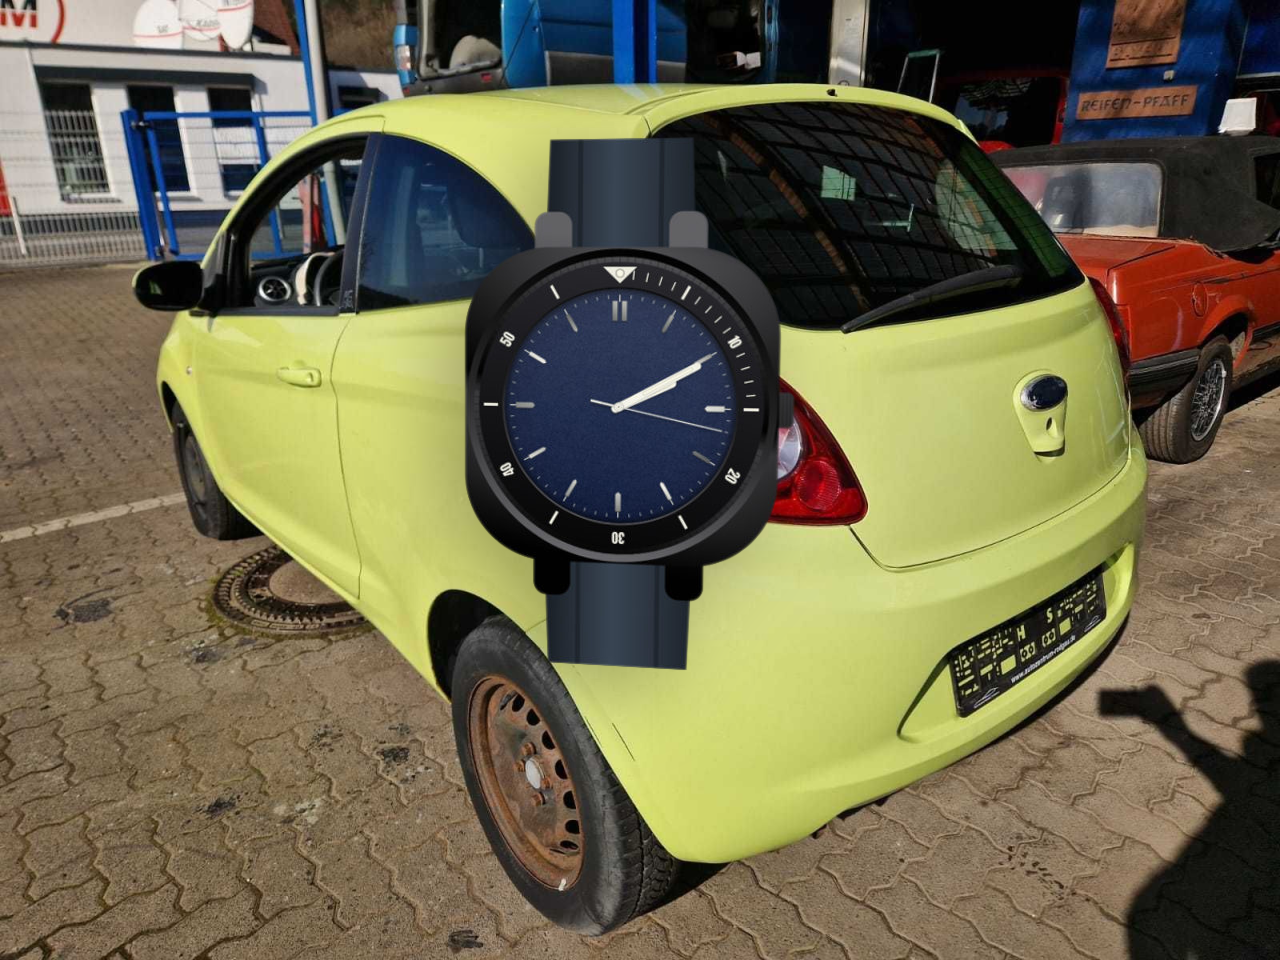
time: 2:10:17
